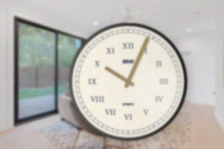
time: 10:04
